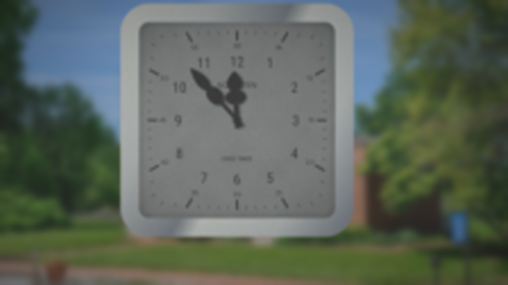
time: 11:53
